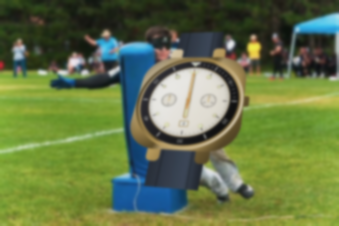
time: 6:00
